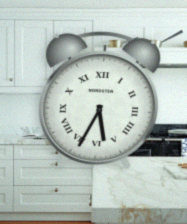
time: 5:34
